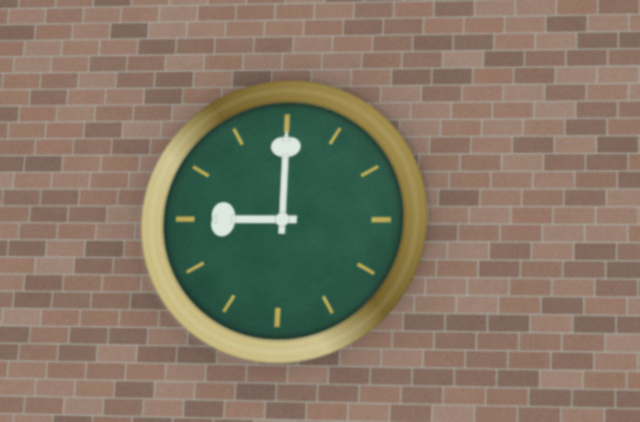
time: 9:00
